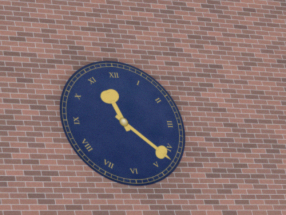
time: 11:22
